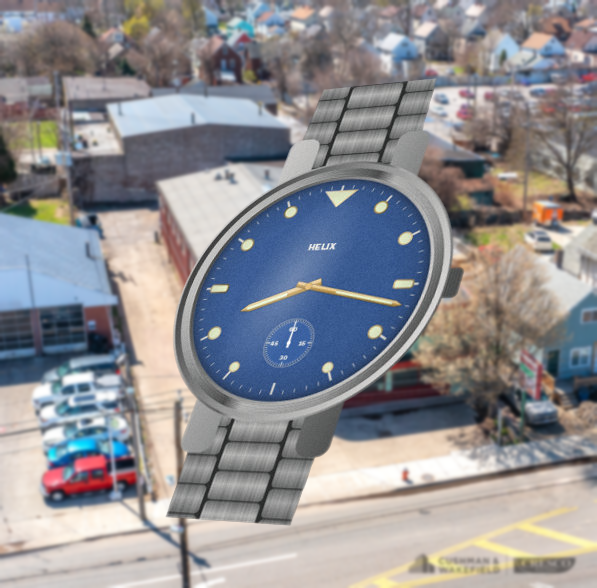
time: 8:17
